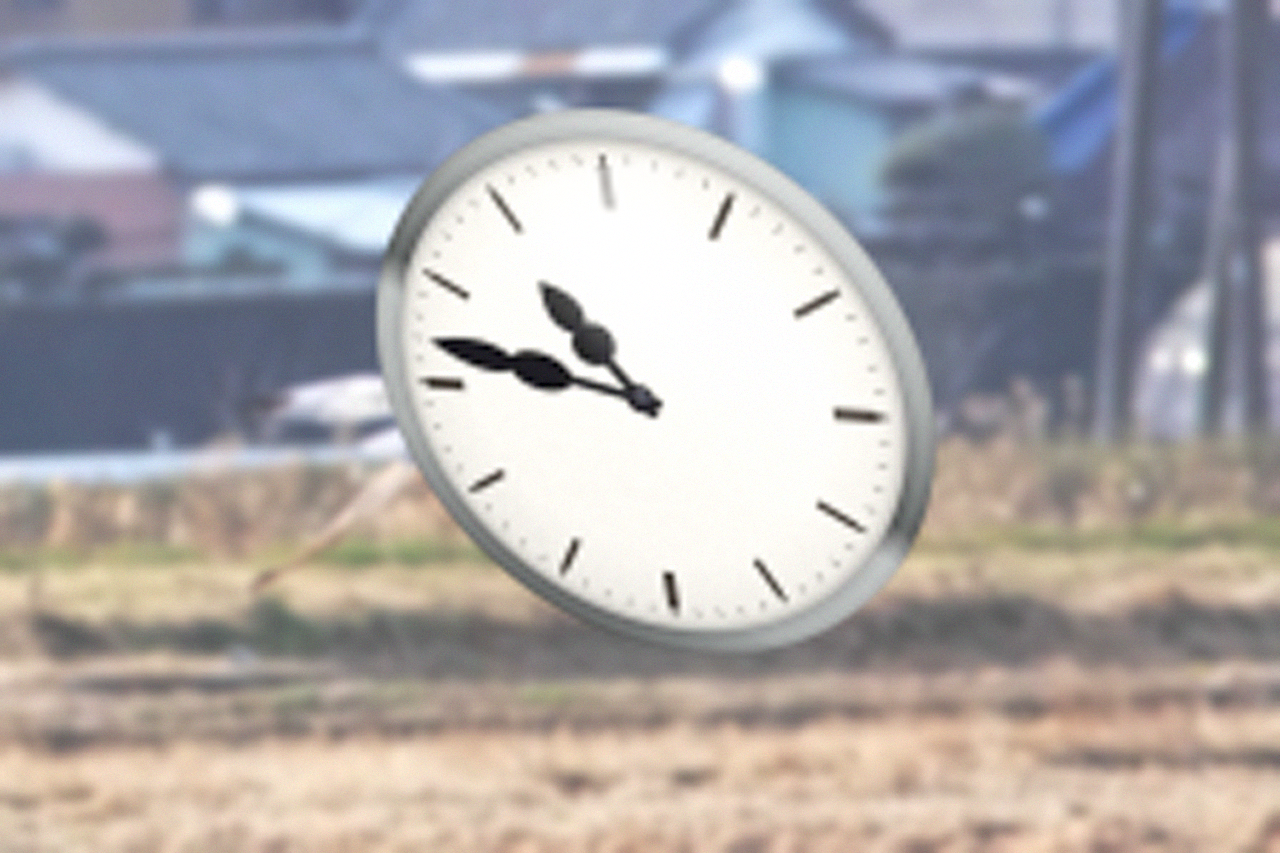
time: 10:47
